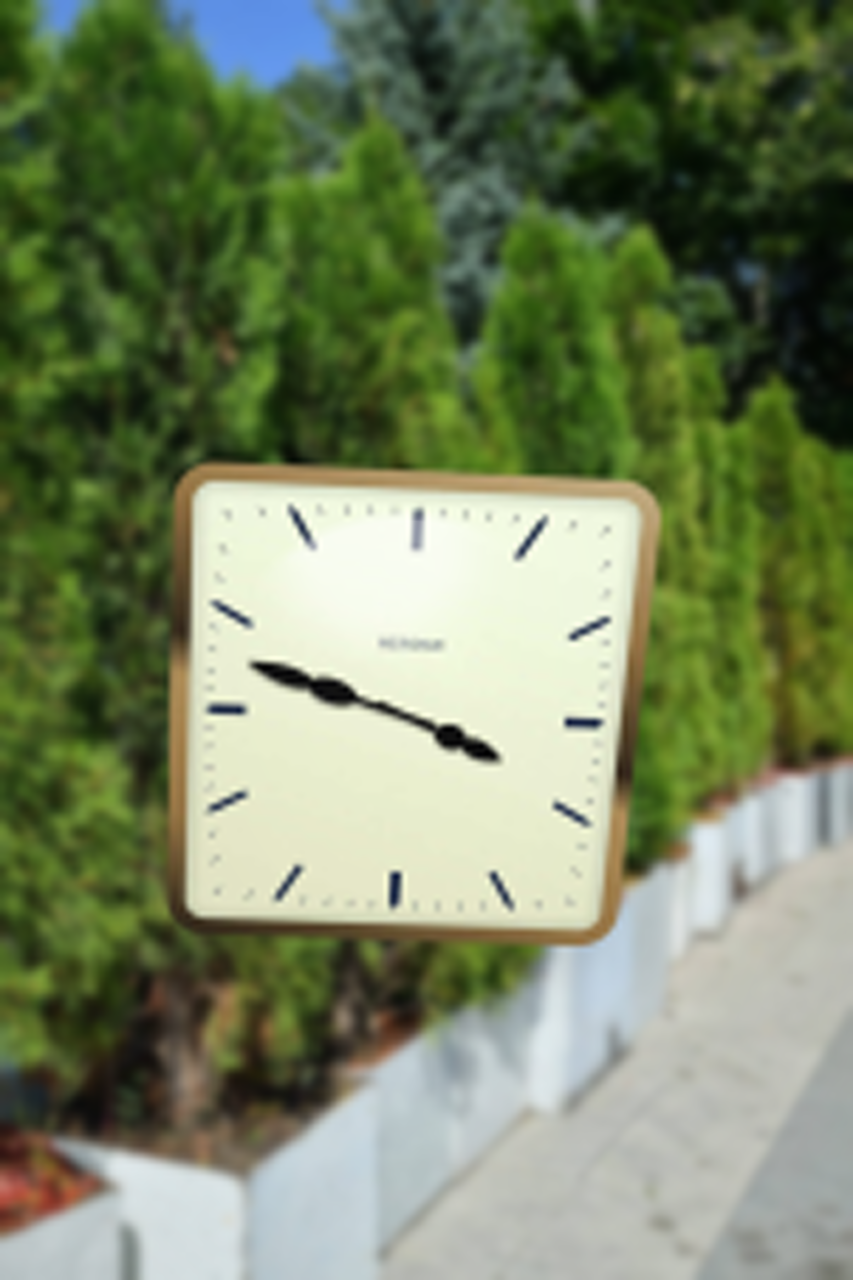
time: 3:48
